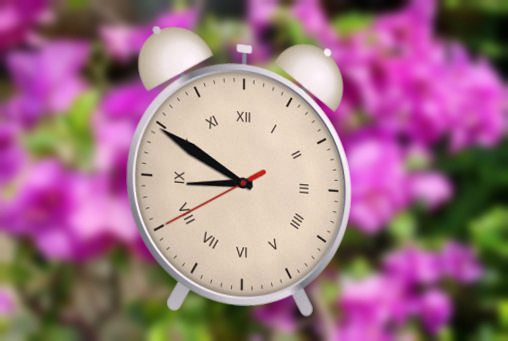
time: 8:49:40
